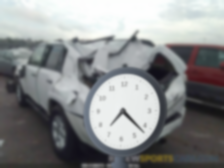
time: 7:22
